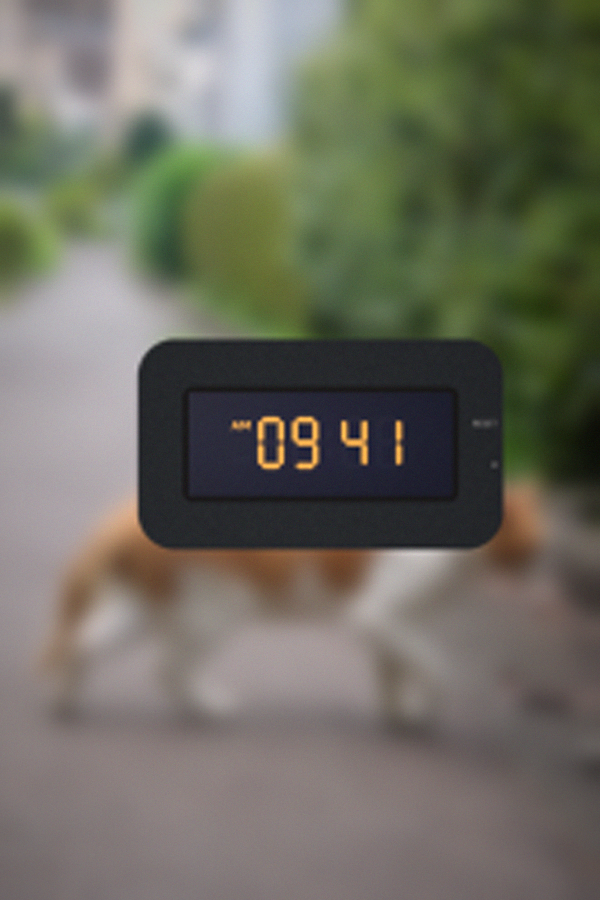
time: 9:41
